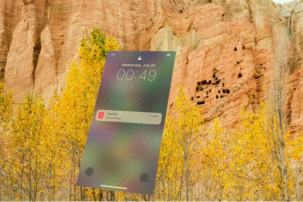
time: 0:49
